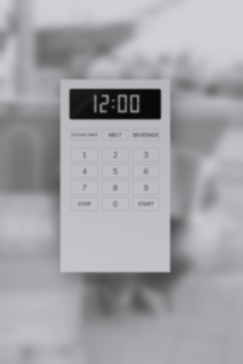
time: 12:00
